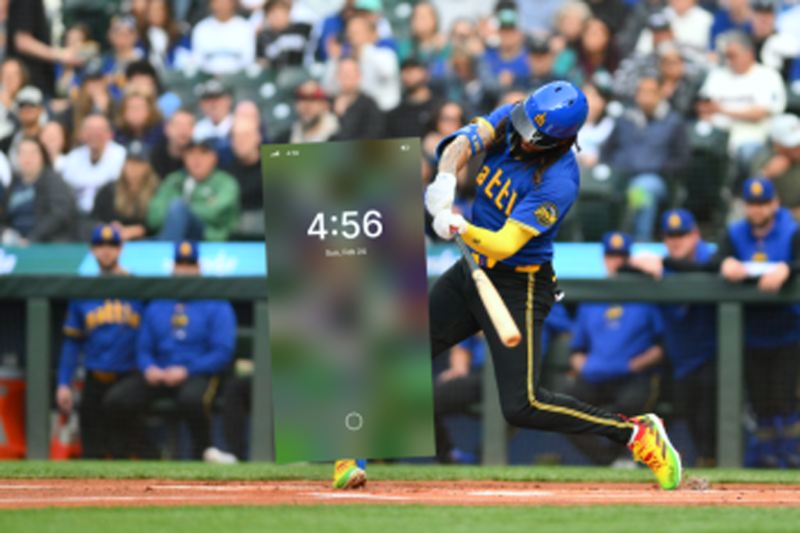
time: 4:56
